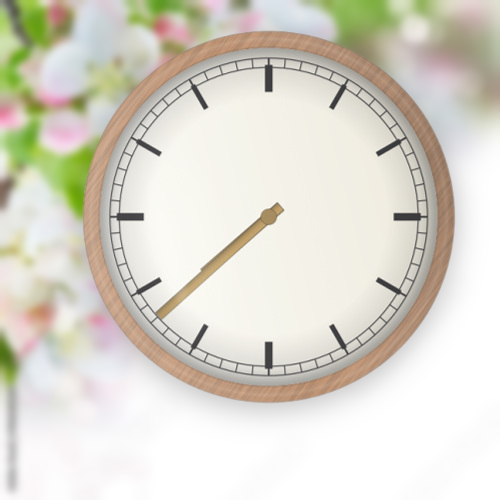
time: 7:38
